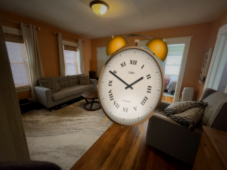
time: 1:49
